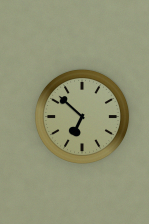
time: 6:52
